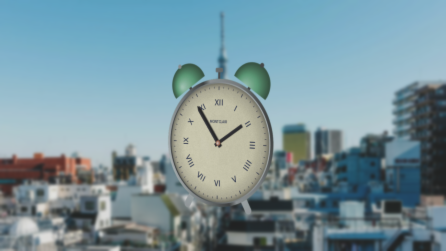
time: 1:54
